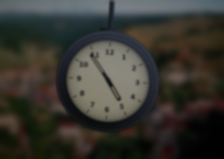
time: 4:54
